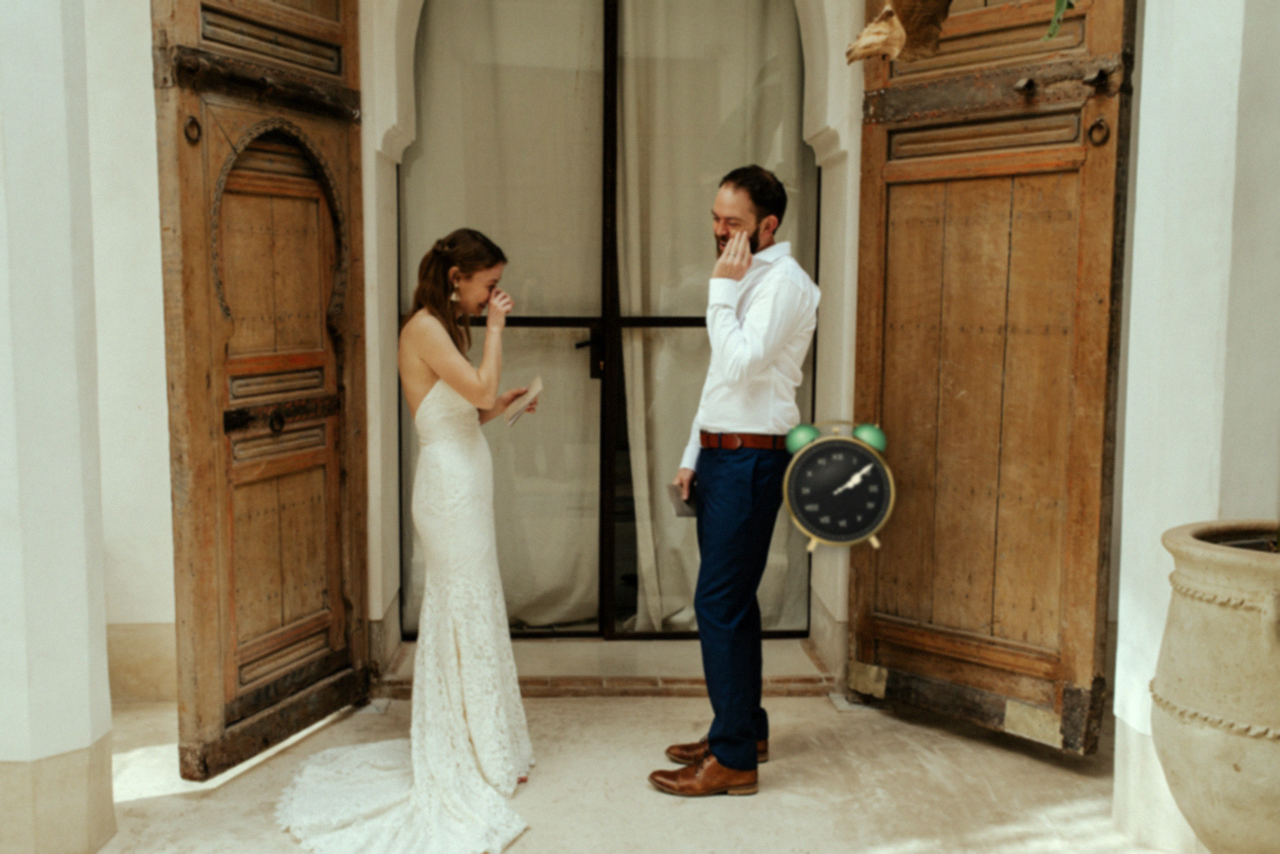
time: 2:09
